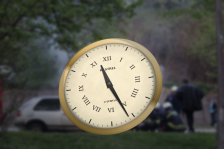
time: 11:26
